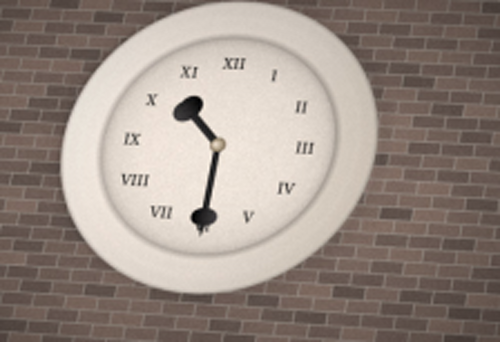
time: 10:30
